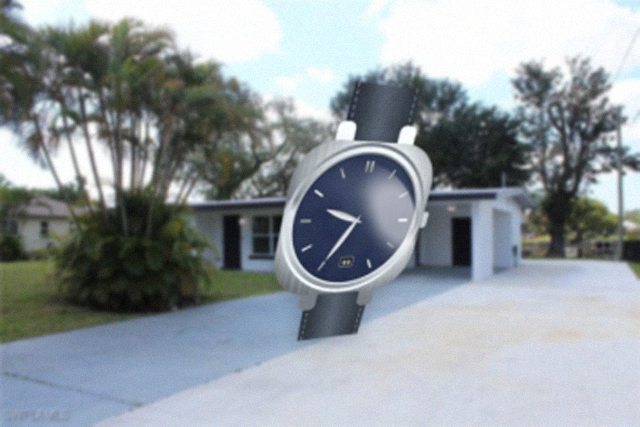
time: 9:35
